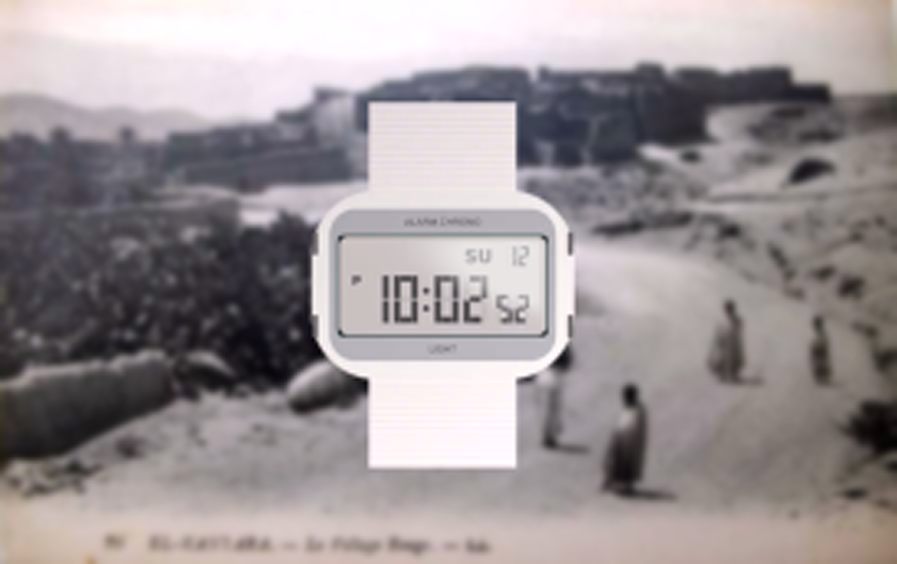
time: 10:02:52
